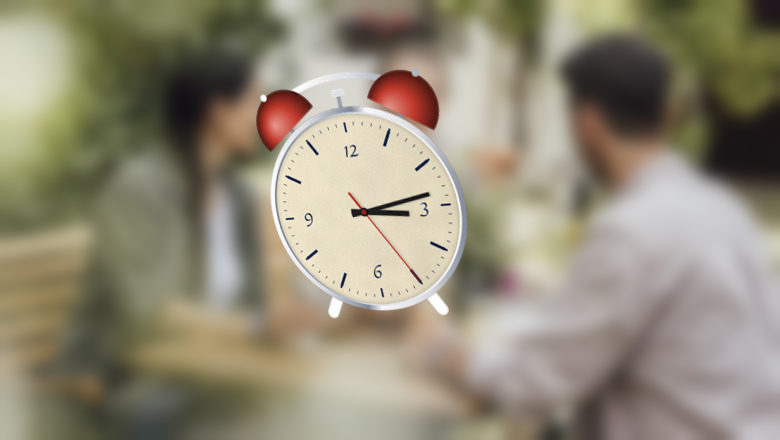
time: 3:13:25
